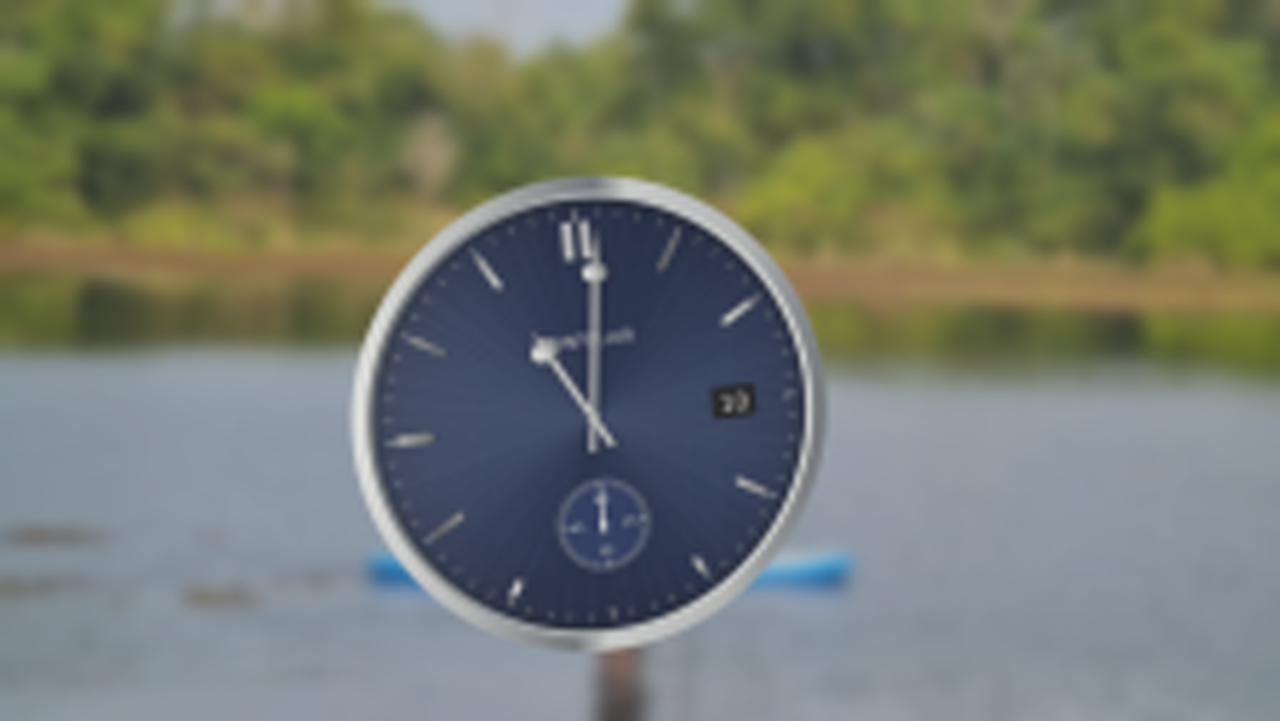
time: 11:01
